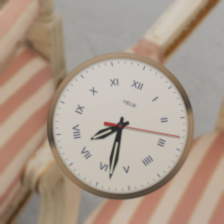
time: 7:28:13
